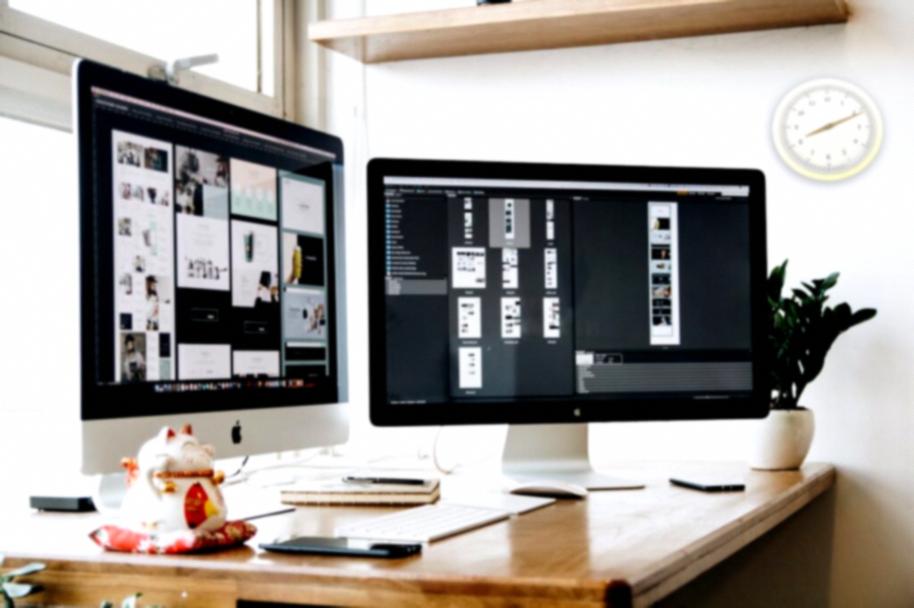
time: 8:11
